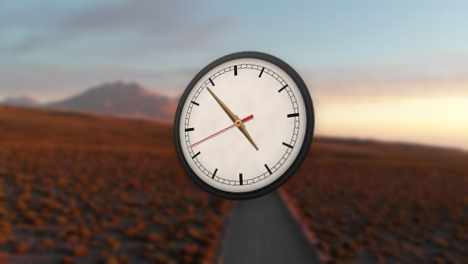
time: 4:53:42
